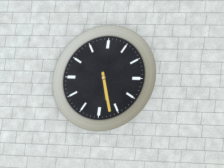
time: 5:27
